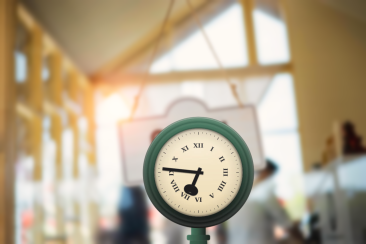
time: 6:46
